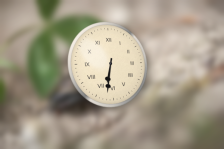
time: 6:32
